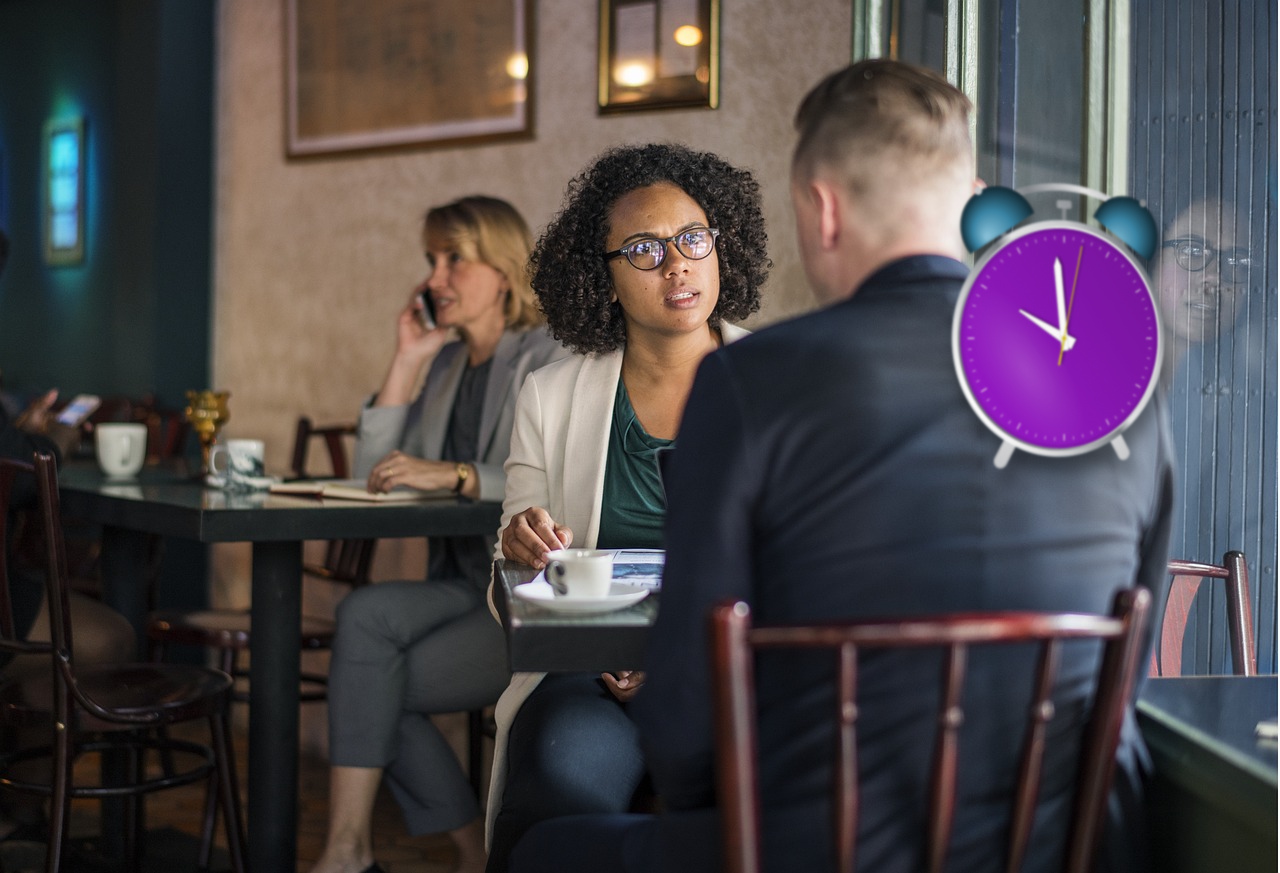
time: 9:59:02
